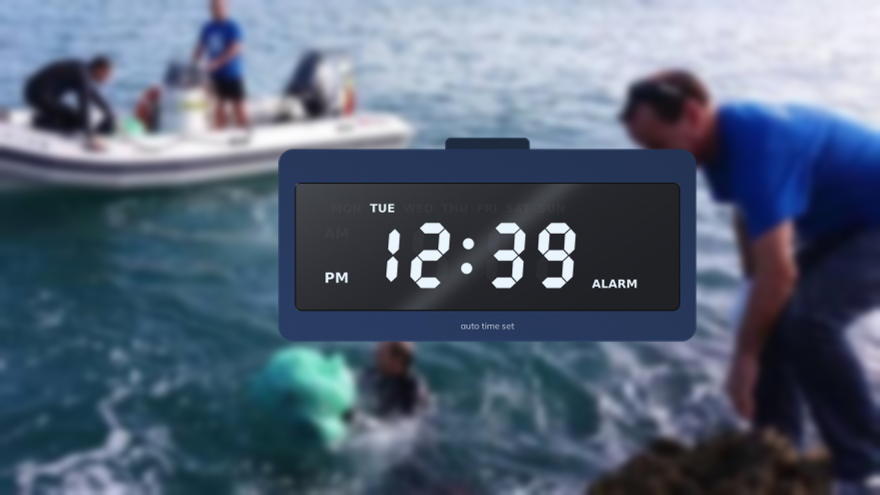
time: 12:39
